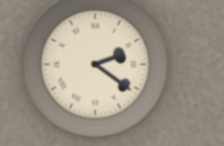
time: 2:21
